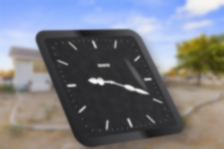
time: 9:19
